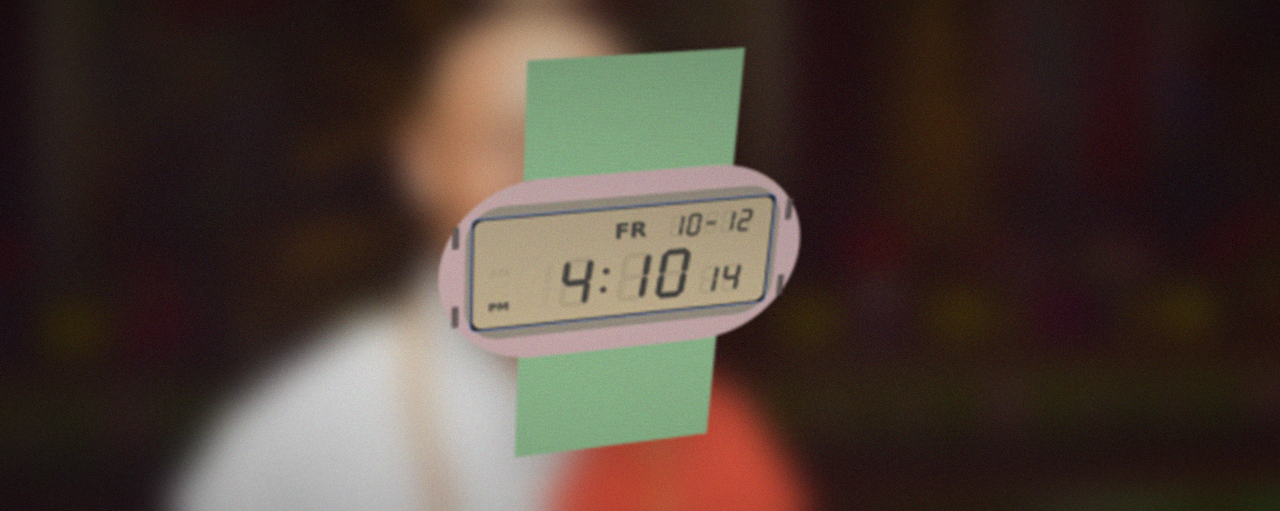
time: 4:10:14
